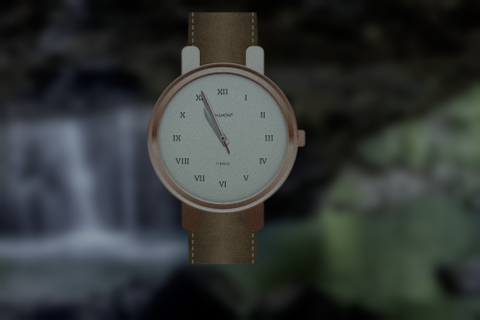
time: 10:55:56
